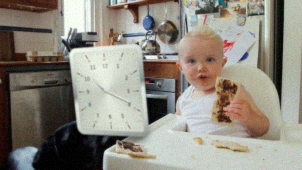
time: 10:19
